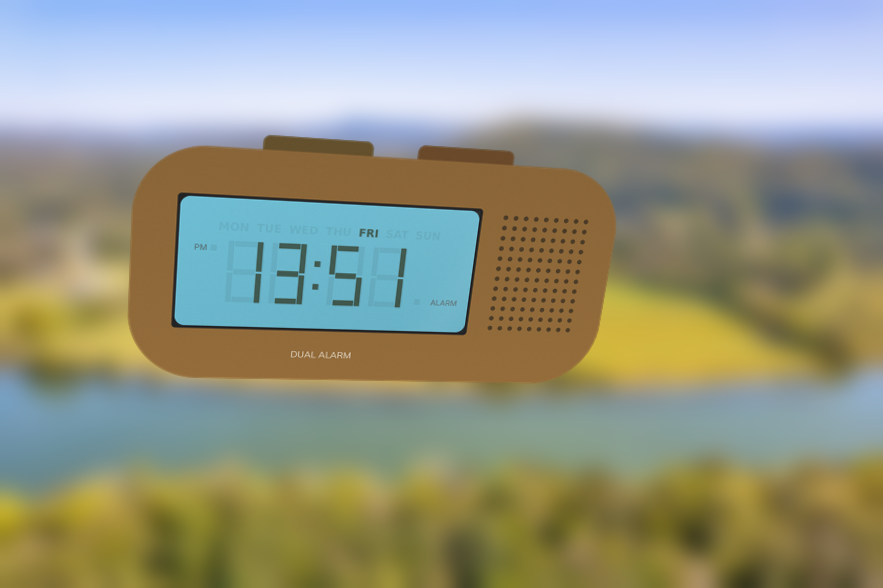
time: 13:51
